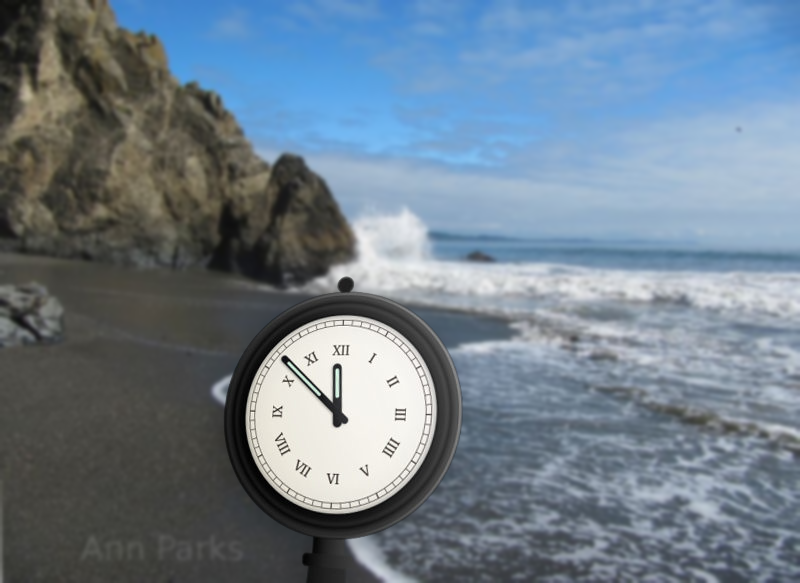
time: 11:52
